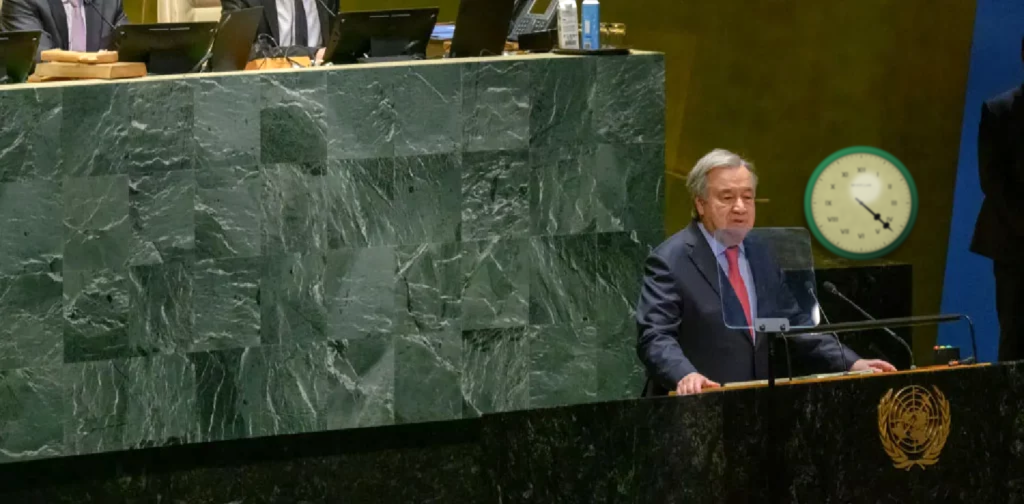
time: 4:22
